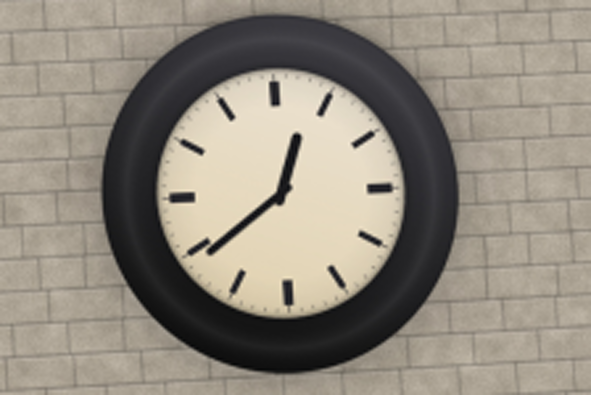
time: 12:39
